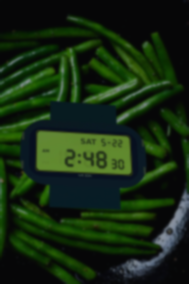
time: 2:48
